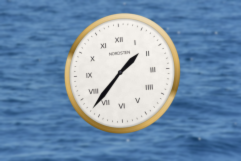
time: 1:37
